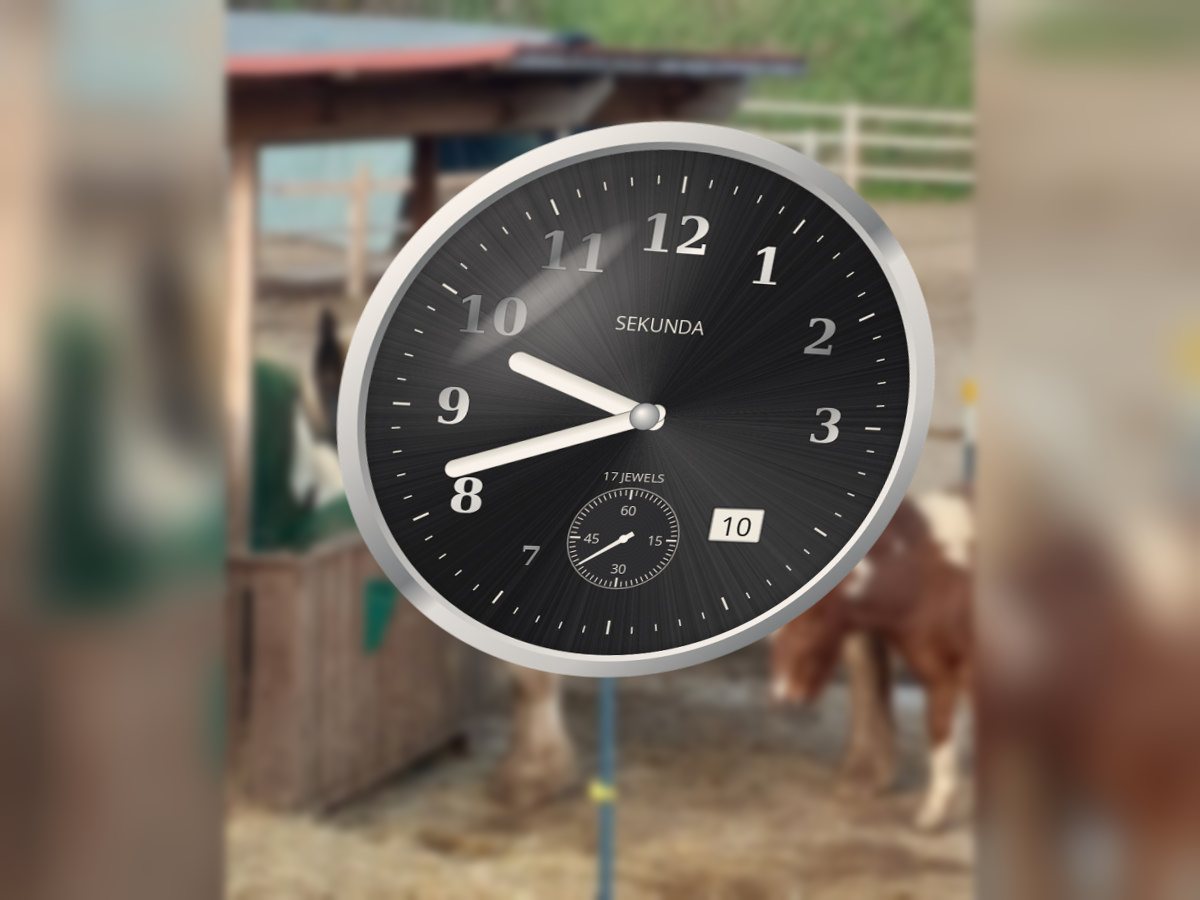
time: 9:41:39
